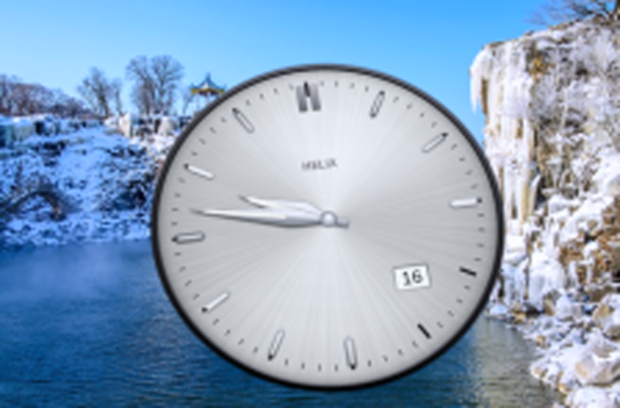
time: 9:47
